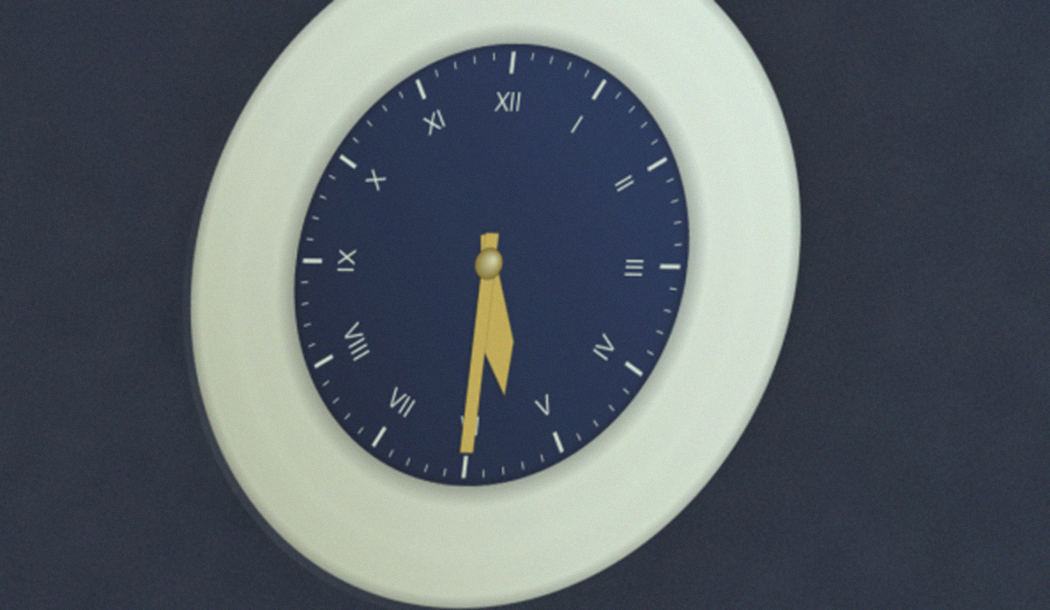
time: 5:30
